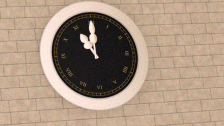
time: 11:00
